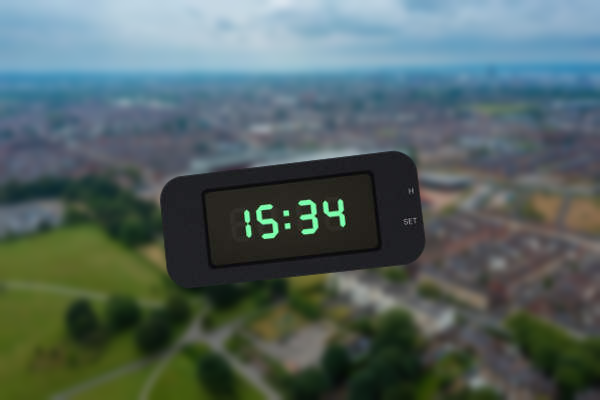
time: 15:34
